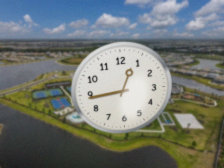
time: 12:44
